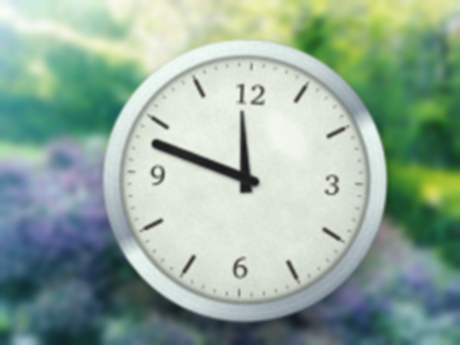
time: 11:48
